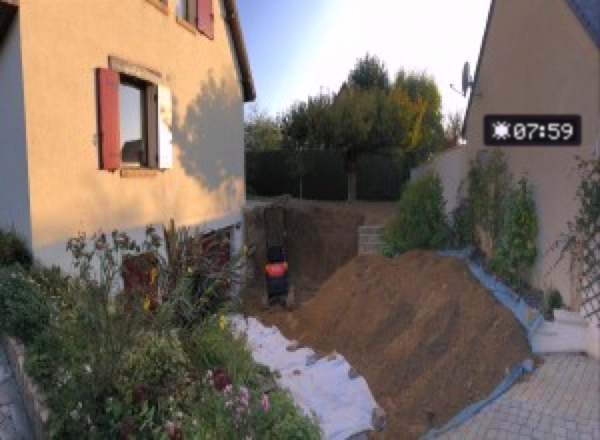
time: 7:59
